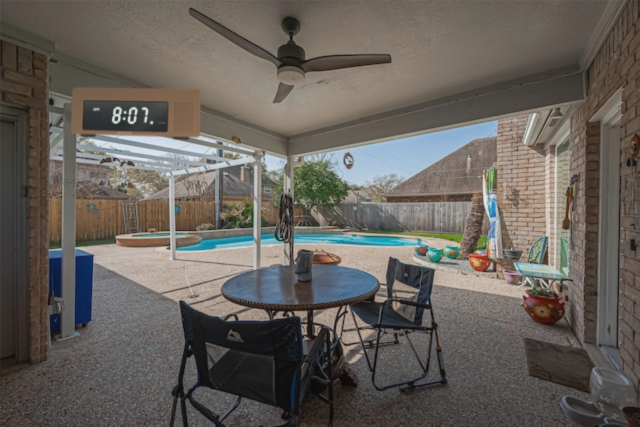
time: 8:07
